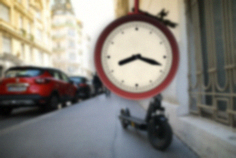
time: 8:18
